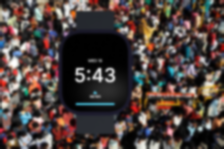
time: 5:43
